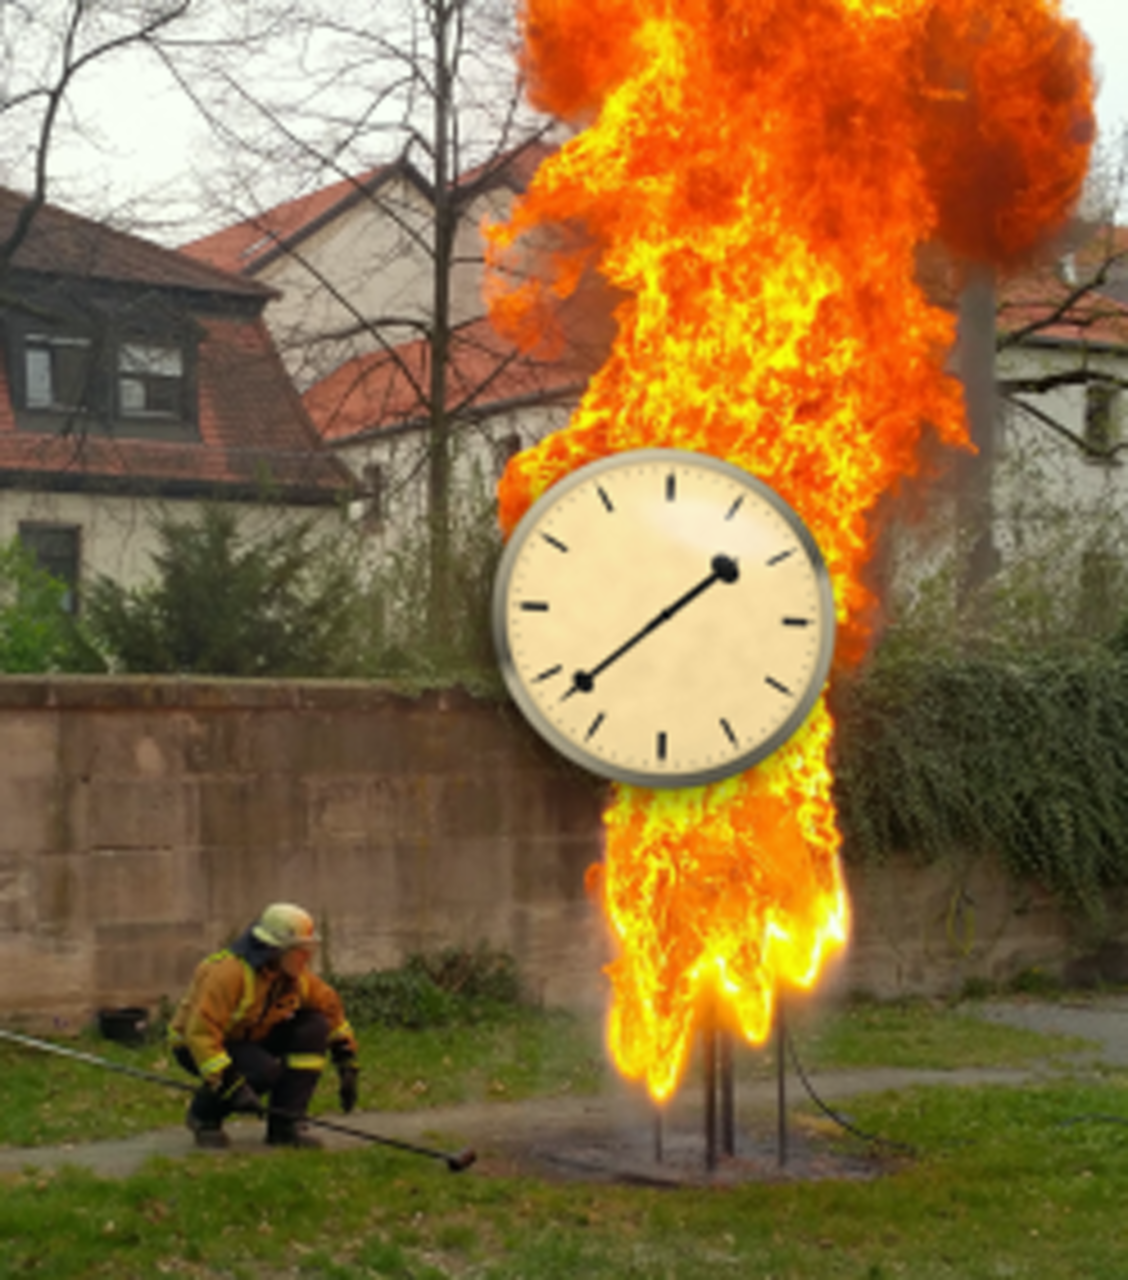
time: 1:38
